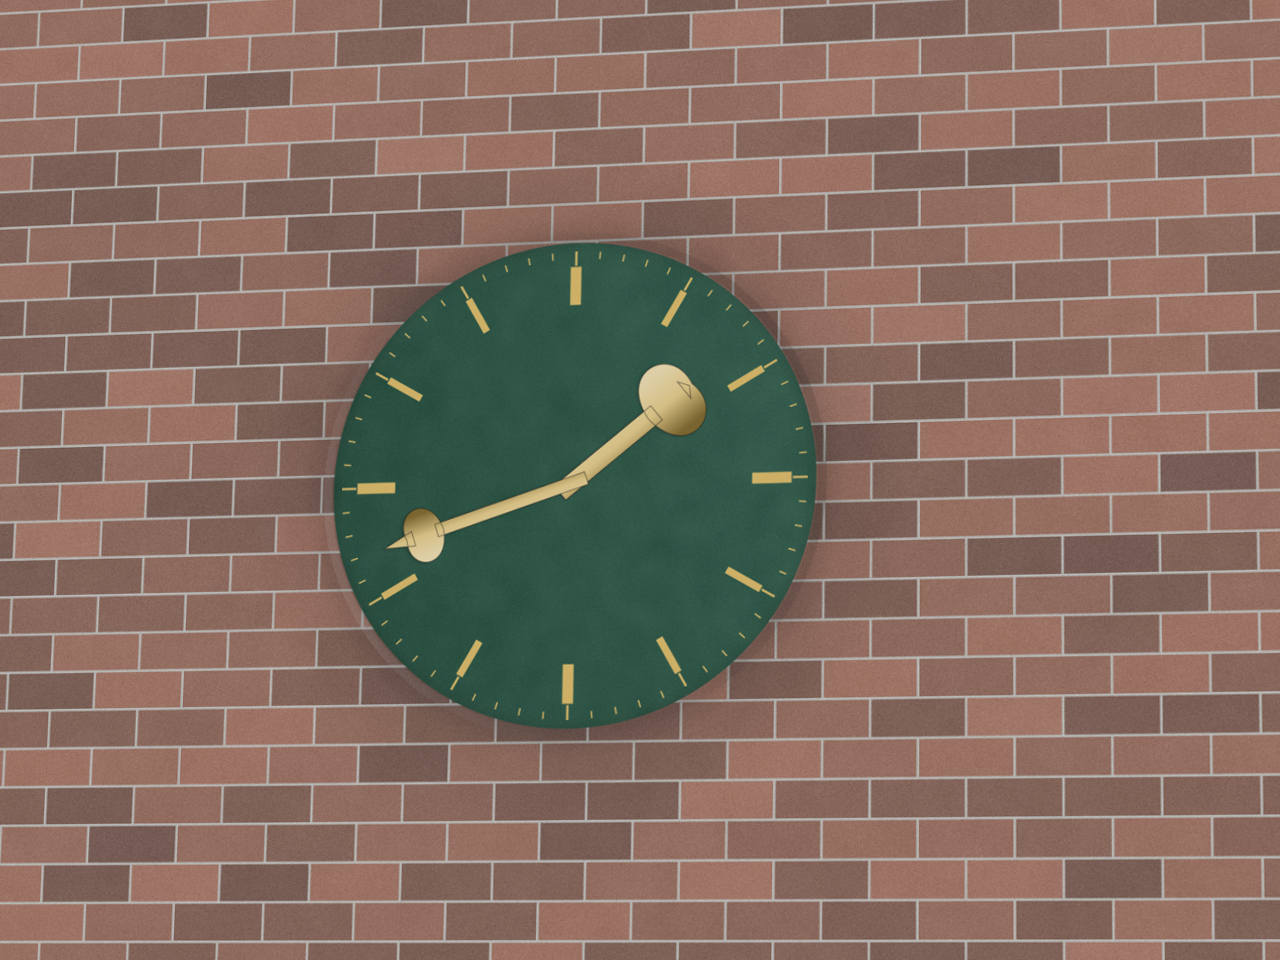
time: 1:42
